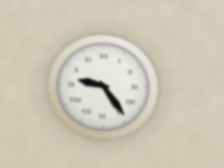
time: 9:24
